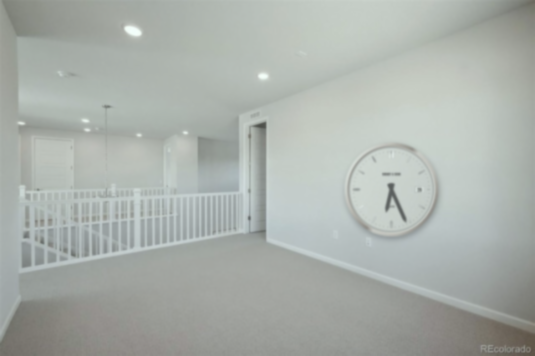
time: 6:26
